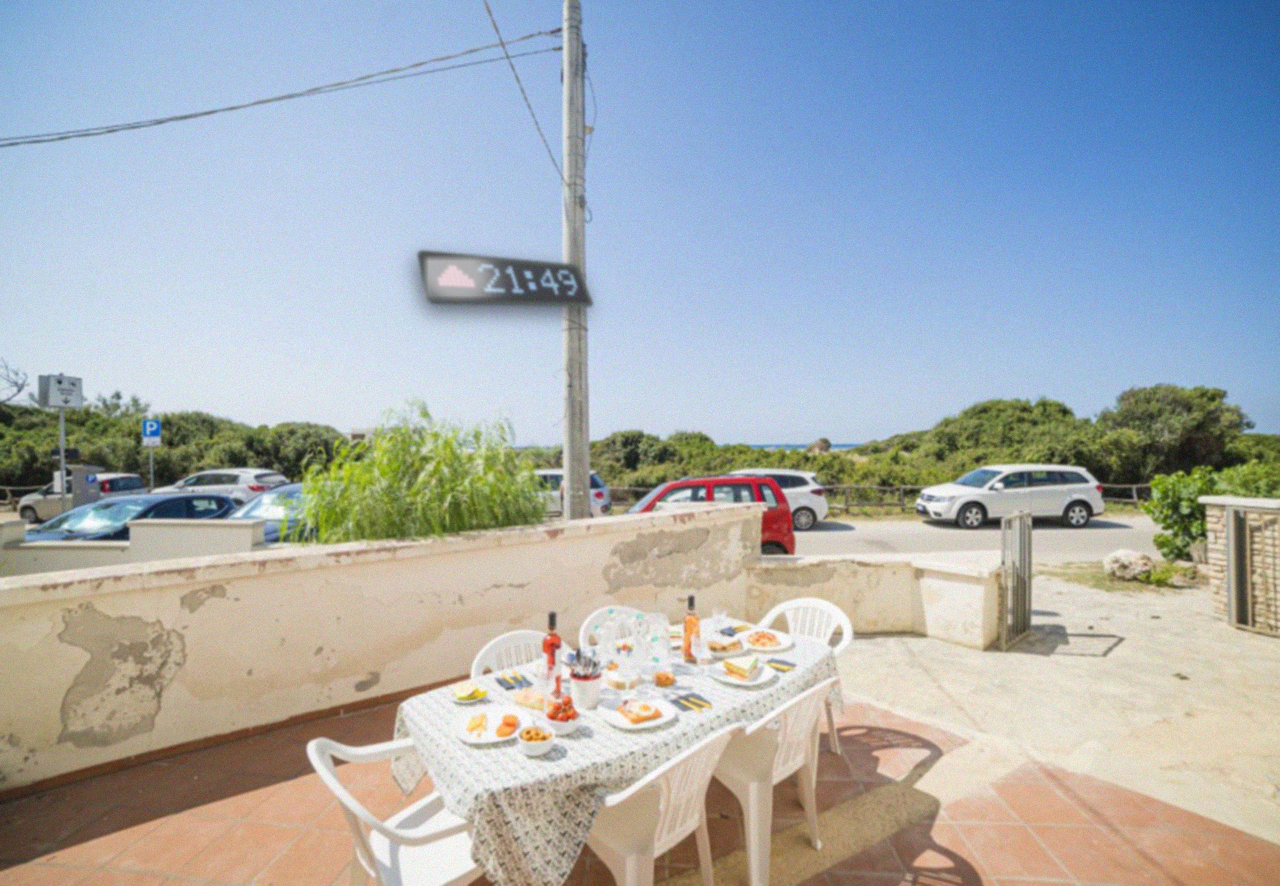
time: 21:49
